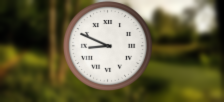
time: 8:49
